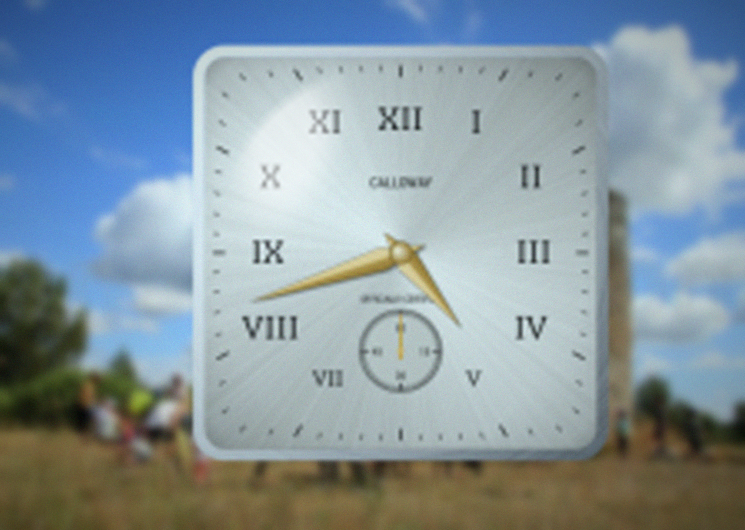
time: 4:42
